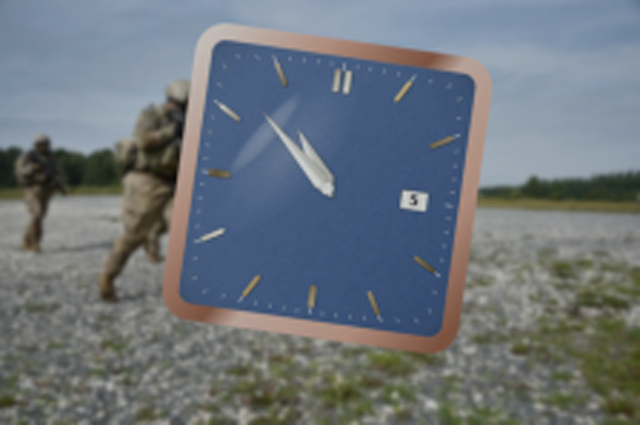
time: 10:52
